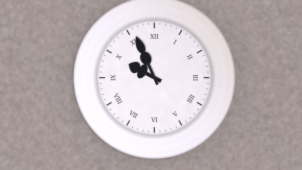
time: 9:56
